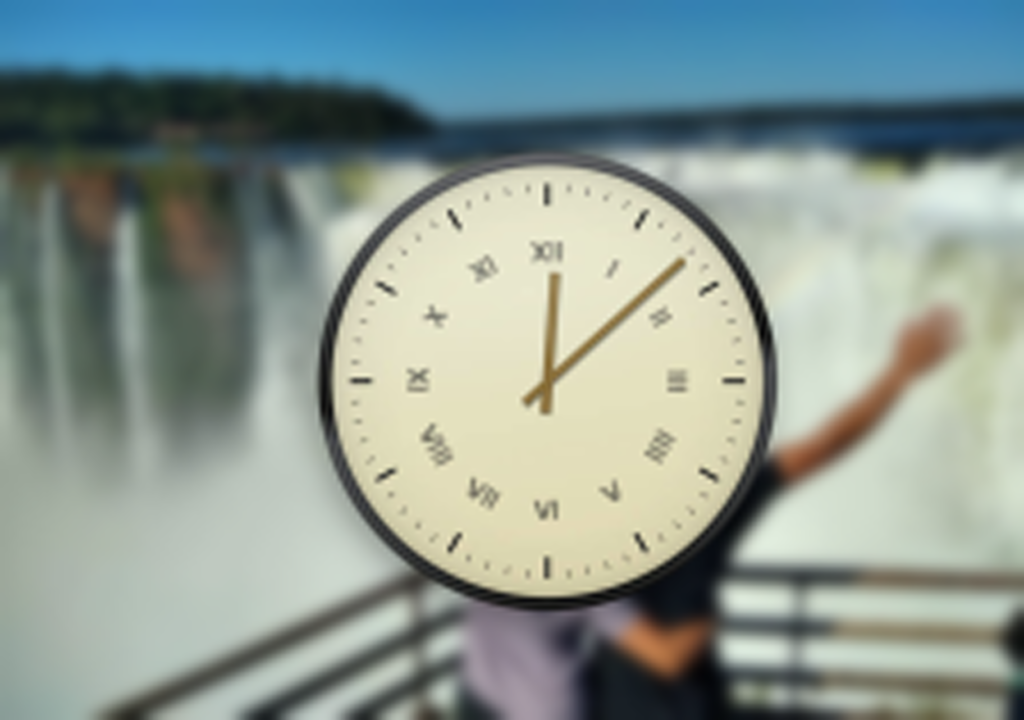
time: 12:08
